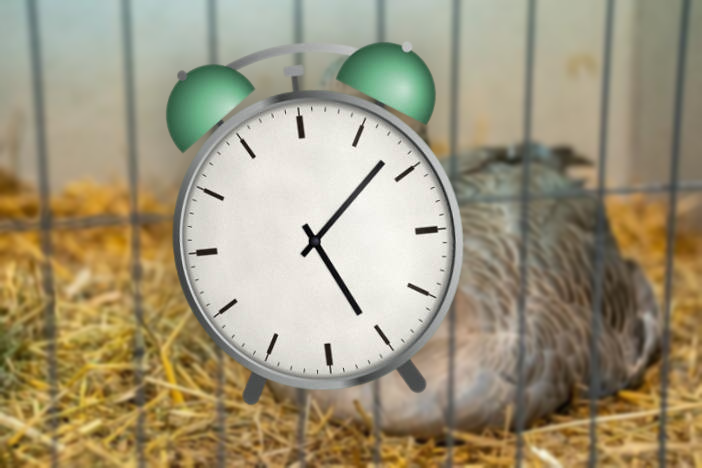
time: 5:08
